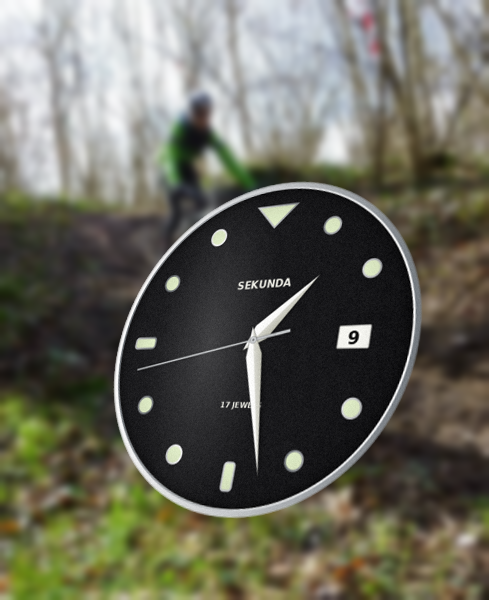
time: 1:27:43
